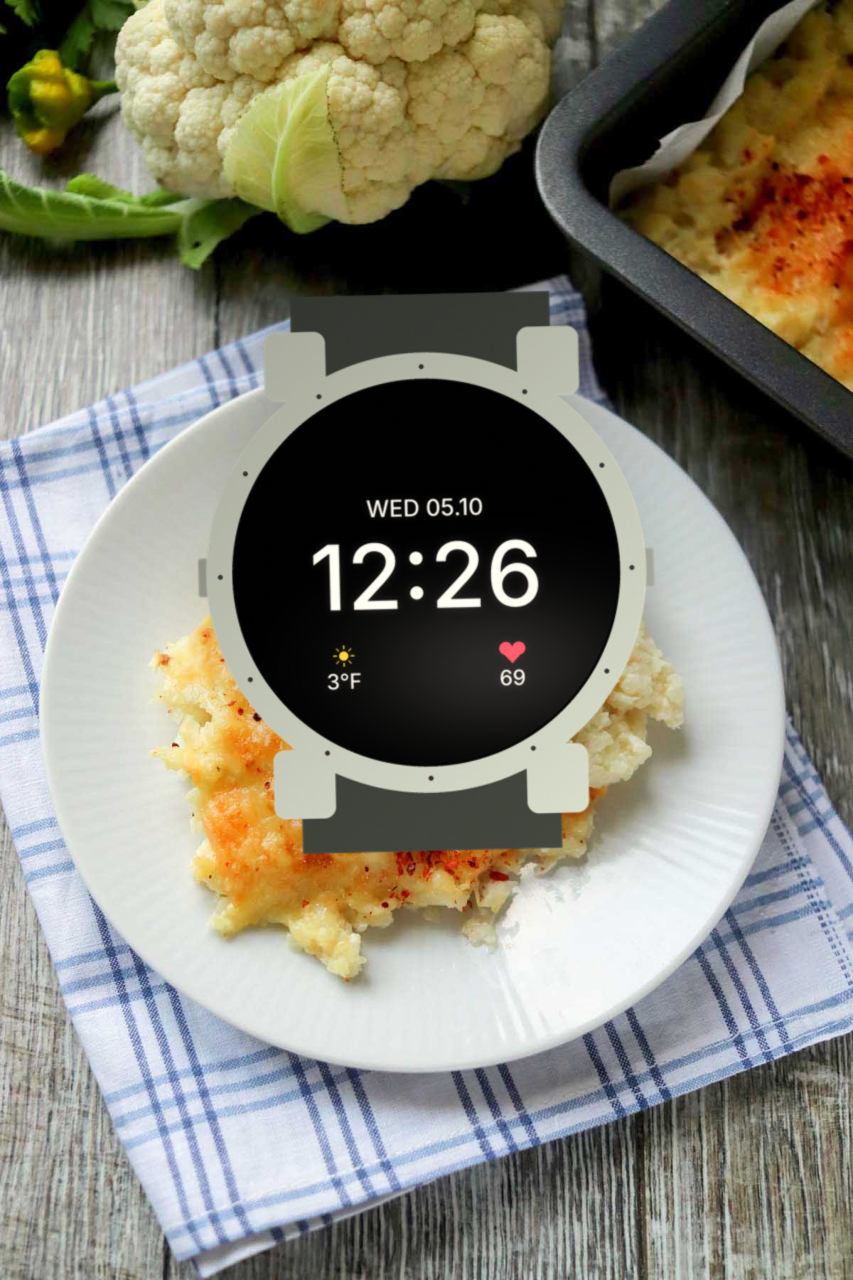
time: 12:26
